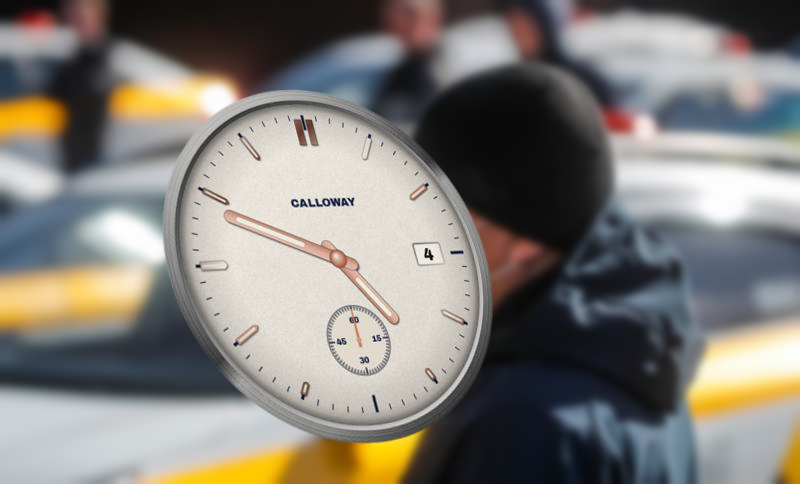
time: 4:49
